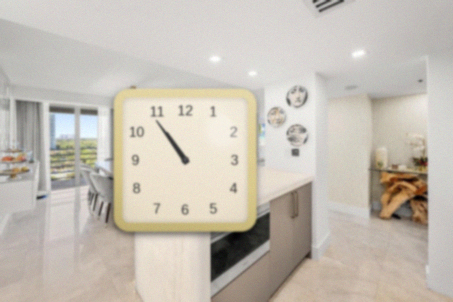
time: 10:54
